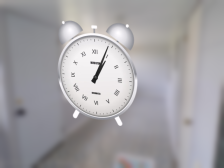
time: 1:04
